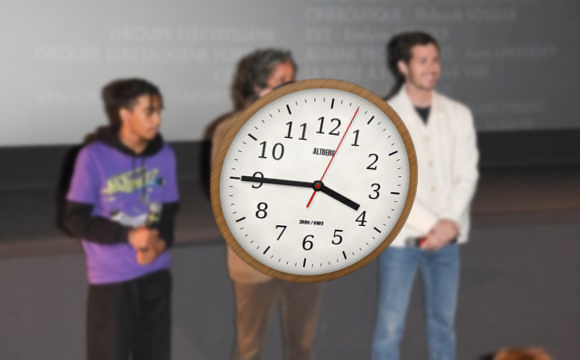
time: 3:45:03
